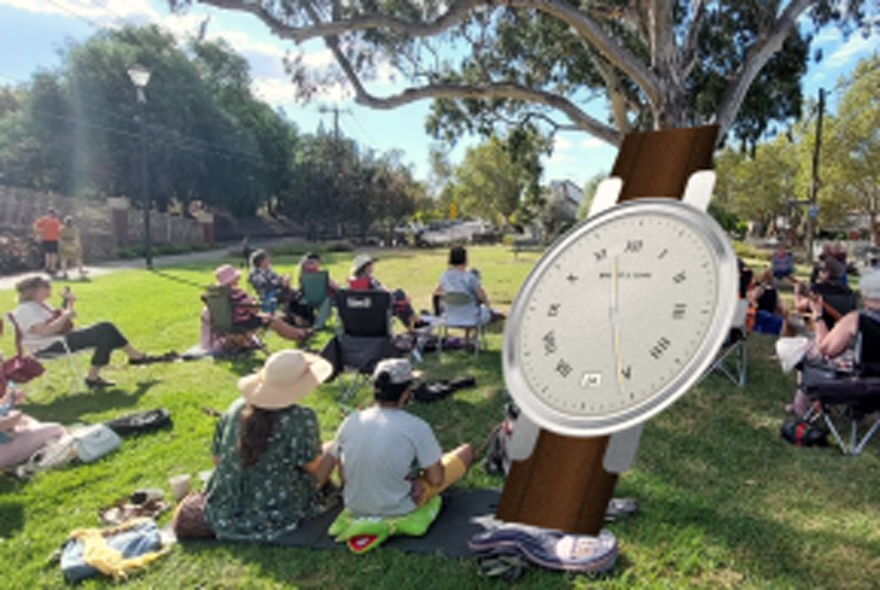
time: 11:26
